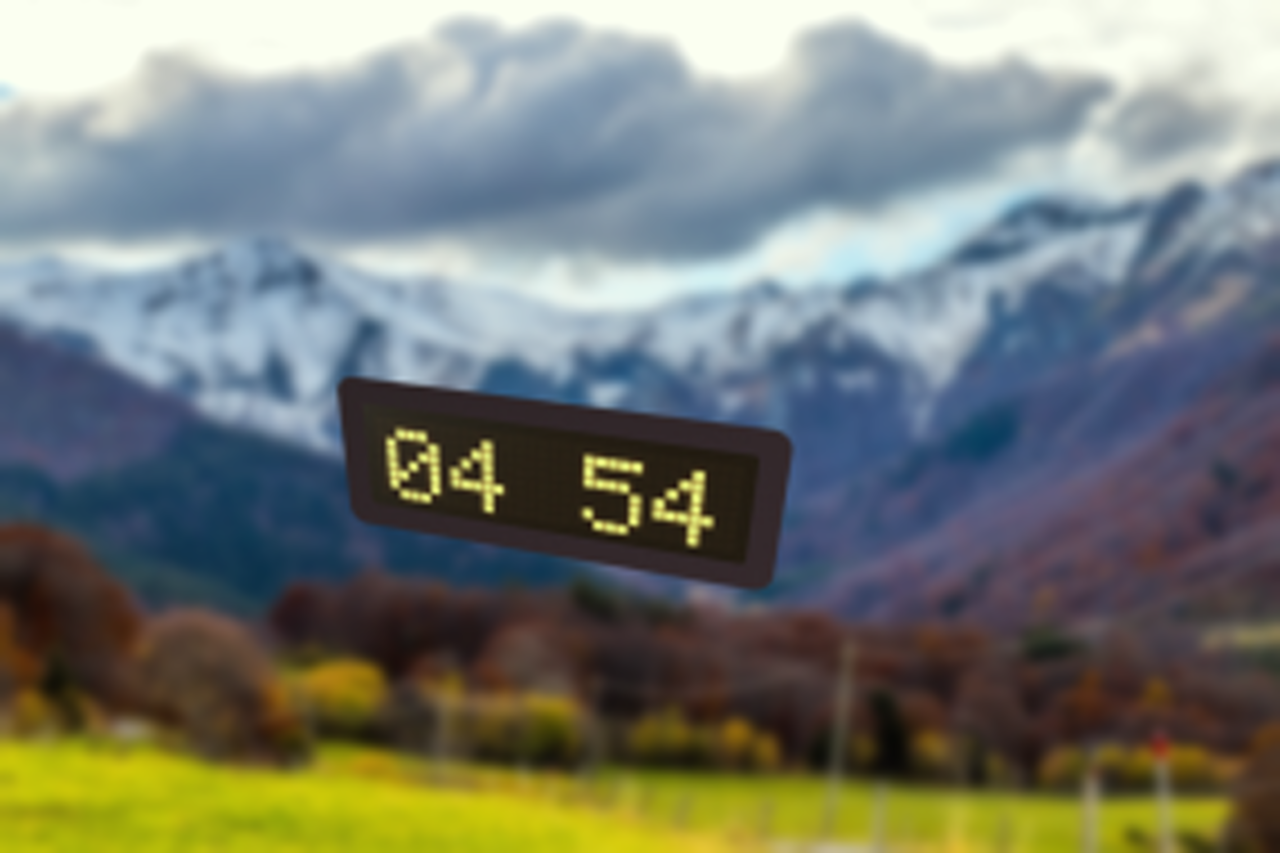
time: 4:54
